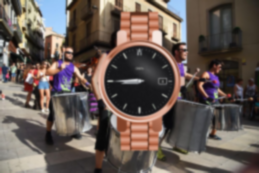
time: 8:45
